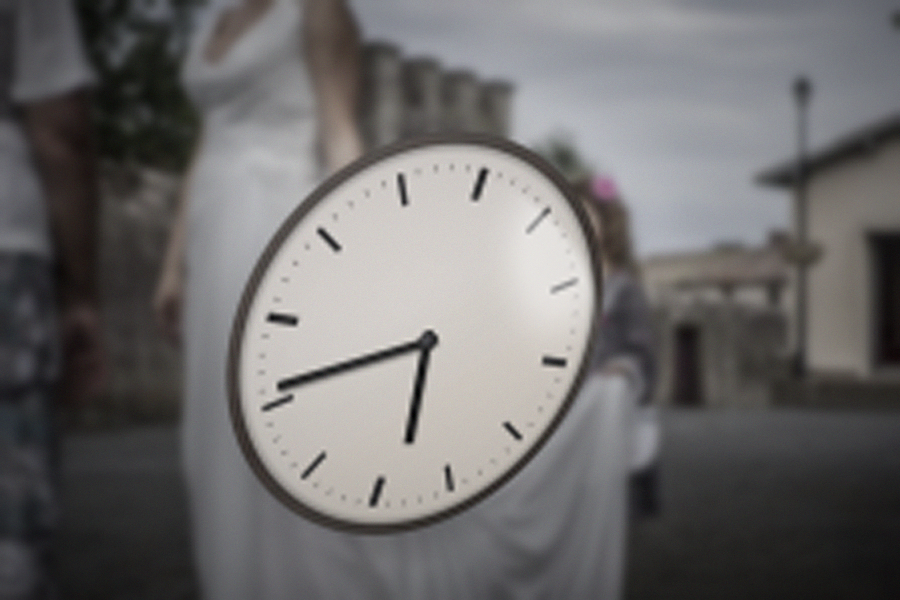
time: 5:41
